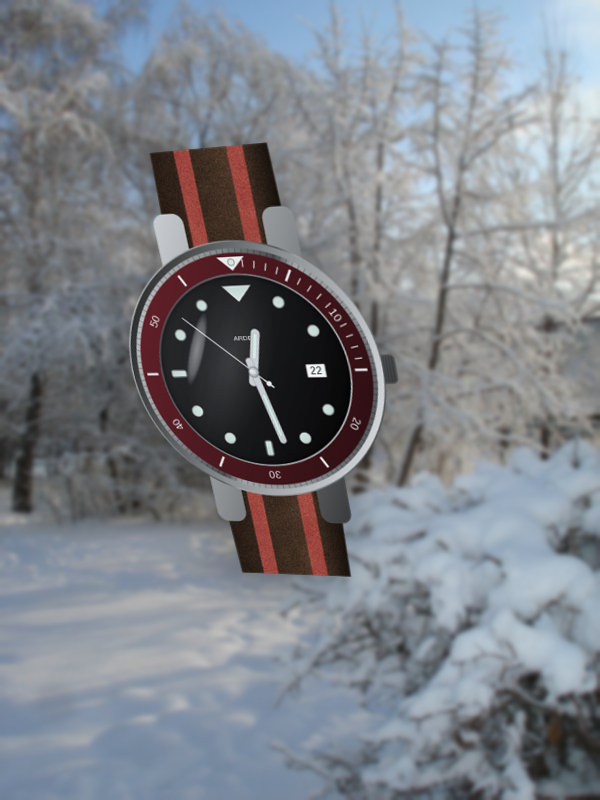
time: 12:27:52
